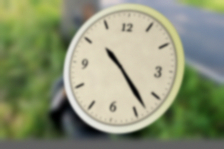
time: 10:23
